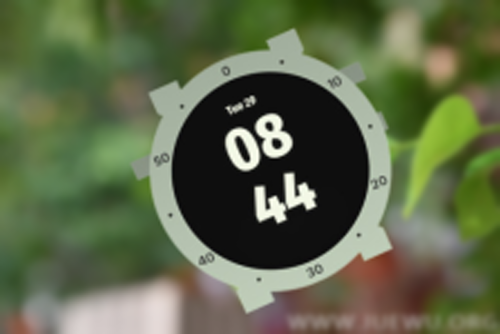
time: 8:44
